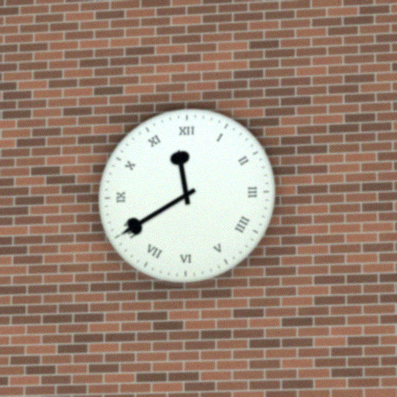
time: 11:40
